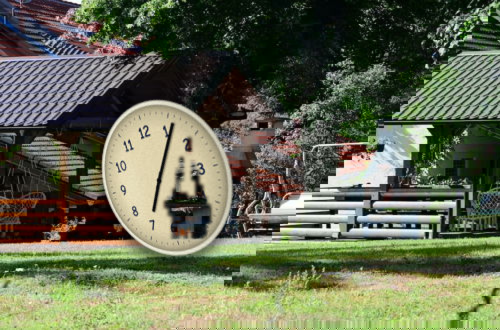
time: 7:06
